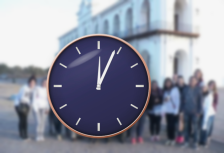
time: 12:04
